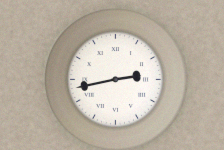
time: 2:43
